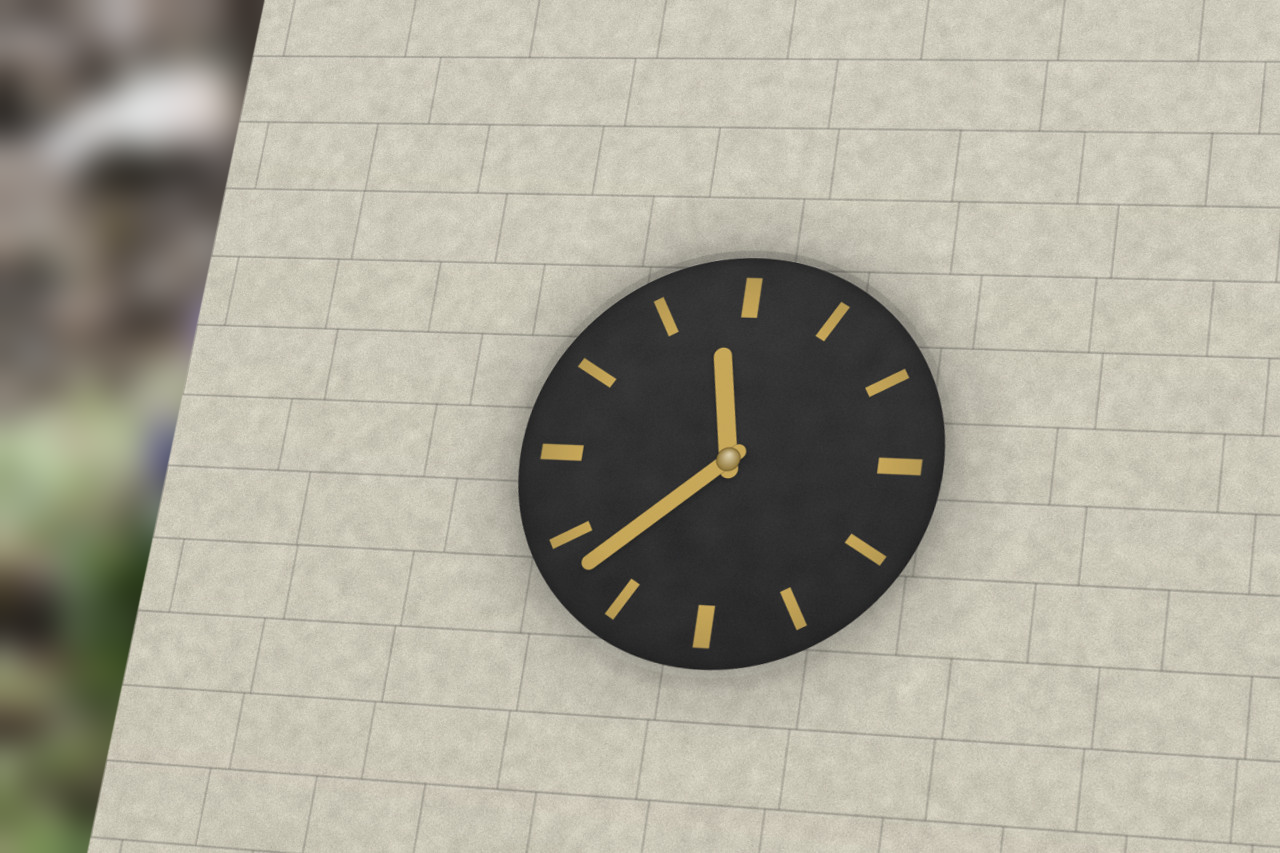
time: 11:38
